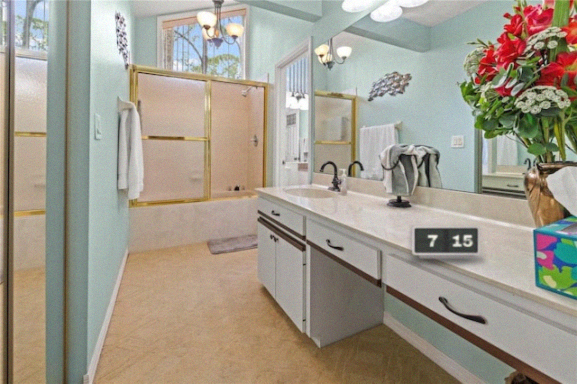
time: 7:15
